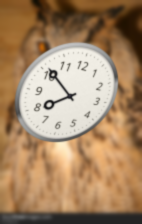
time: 7:51
